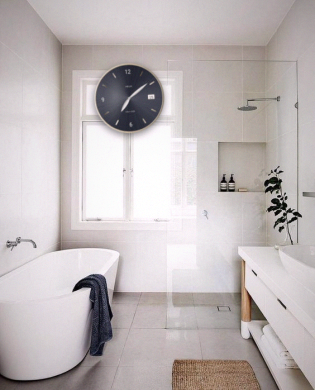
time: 7:09
